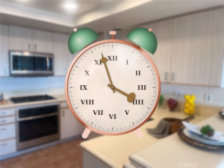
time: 3:57
